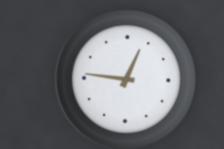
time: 12:46
